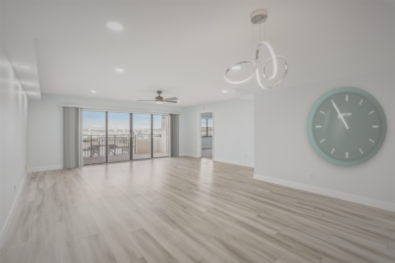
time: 10:55
